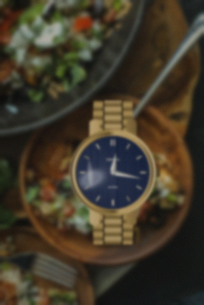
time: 12:17
